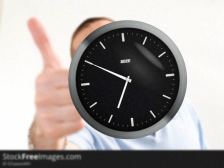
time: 6:50
